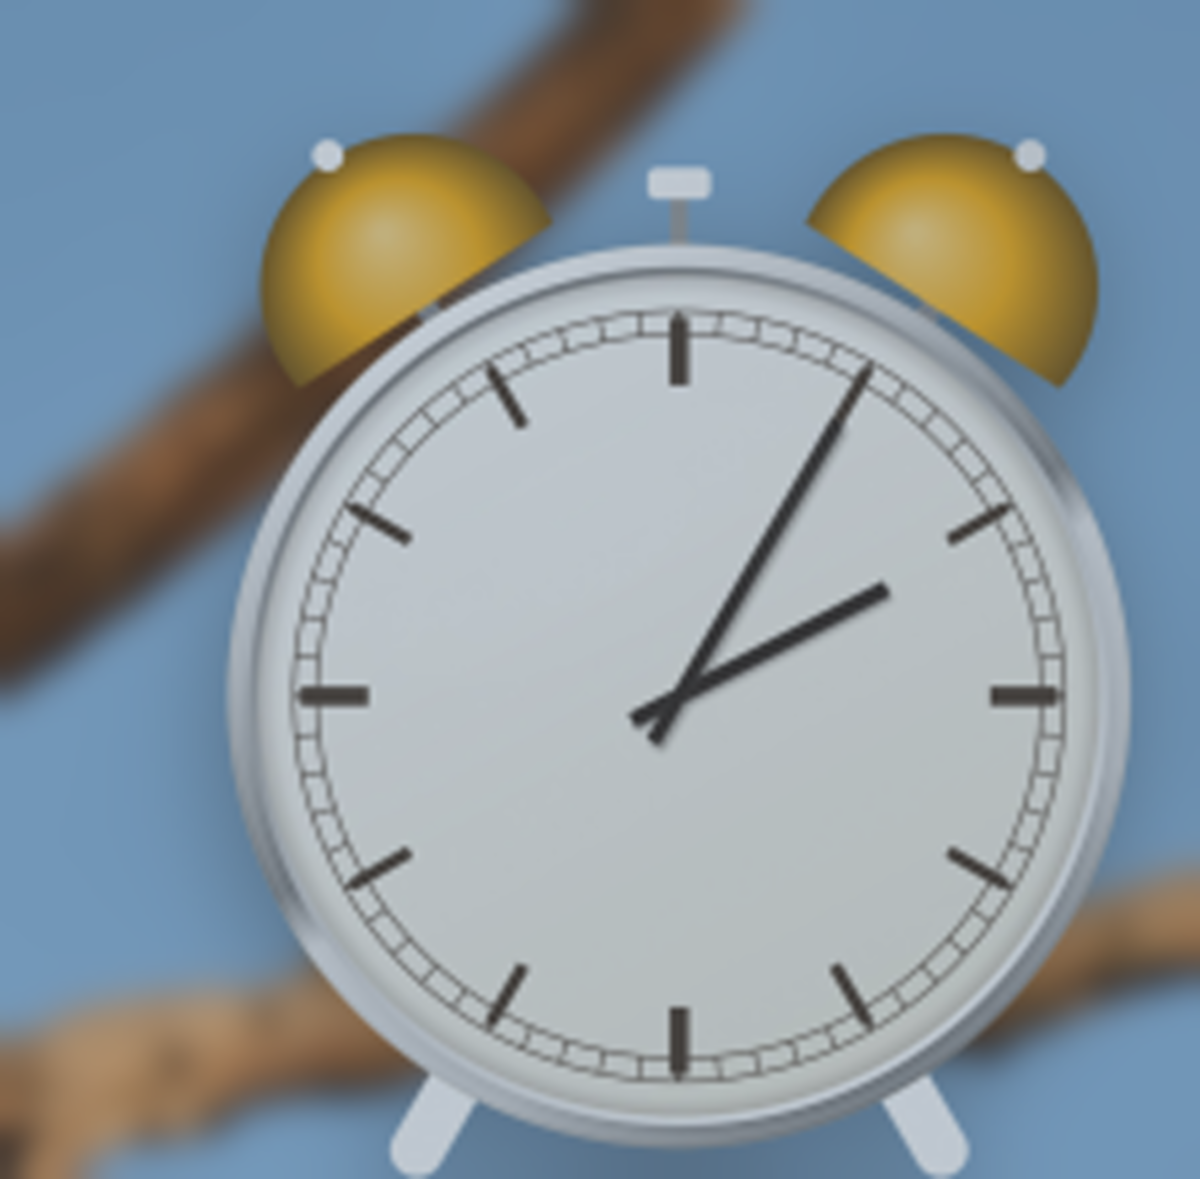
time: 2:05
